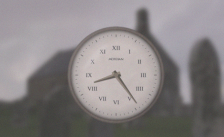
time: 8:24
